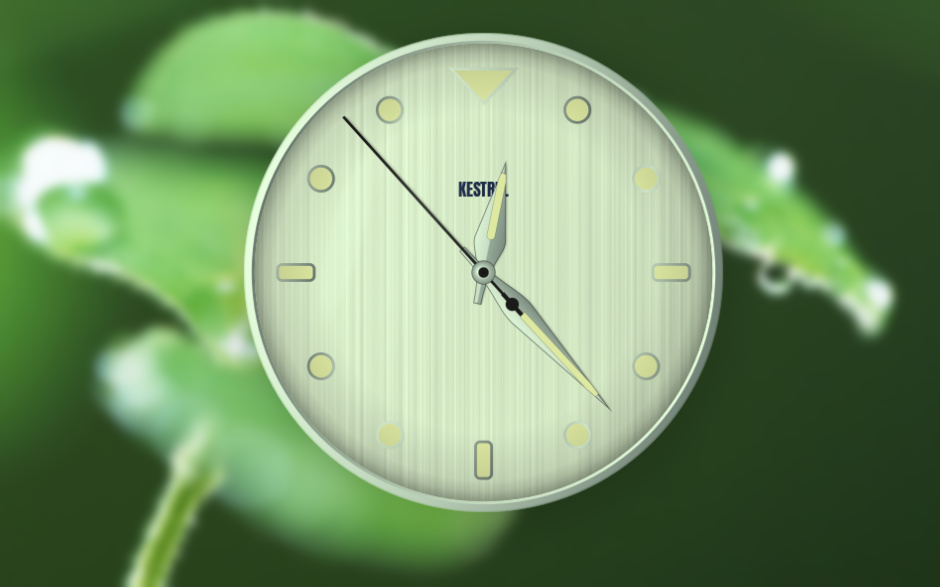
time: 12:22:53
